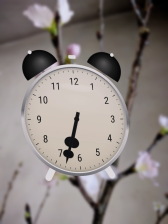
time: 6:33
